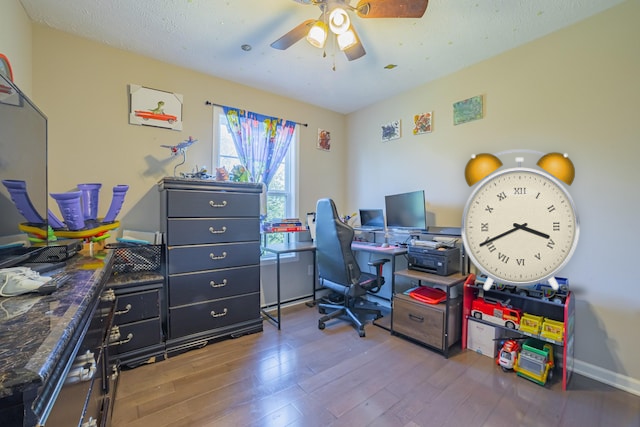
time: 3:41
